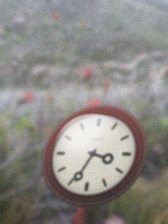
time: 3:34
